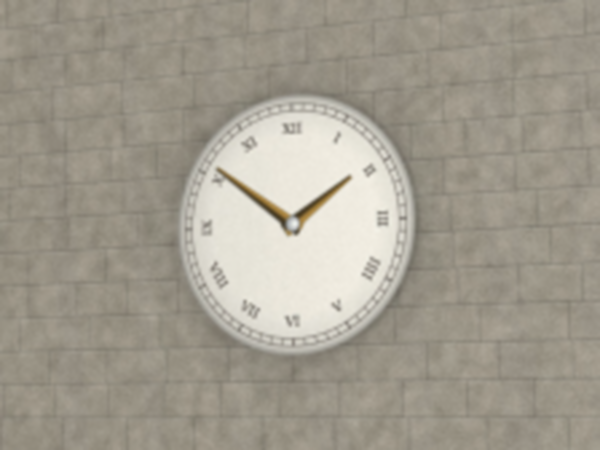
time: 1:51
